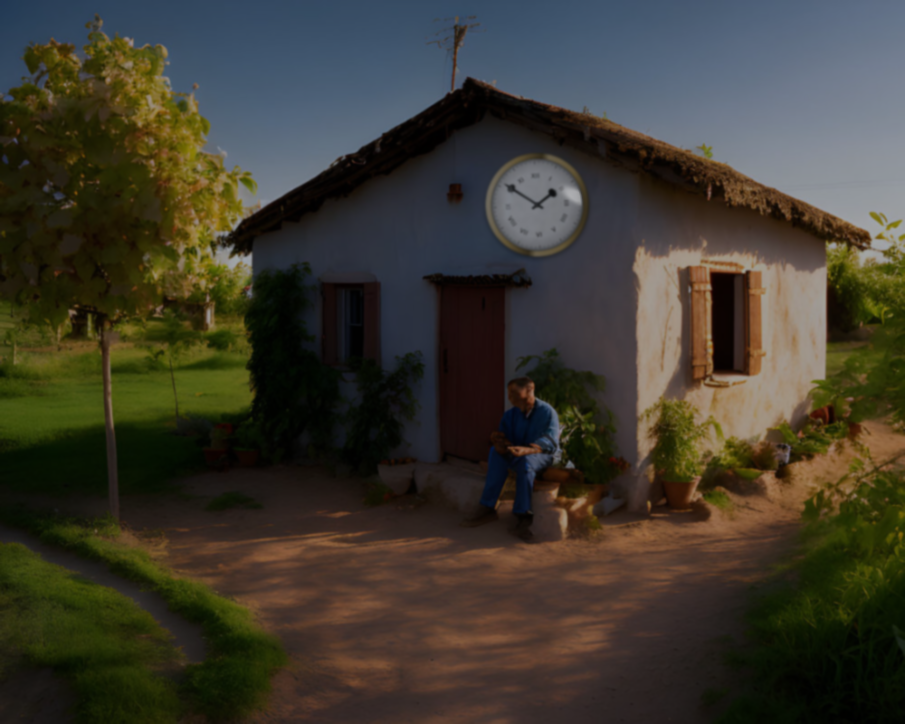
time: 1:51
